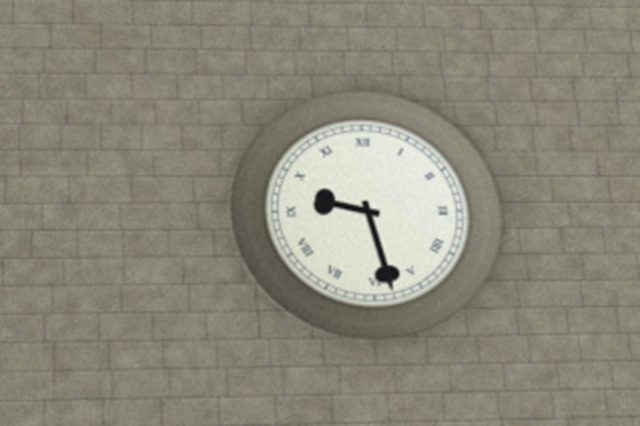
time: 9:28
